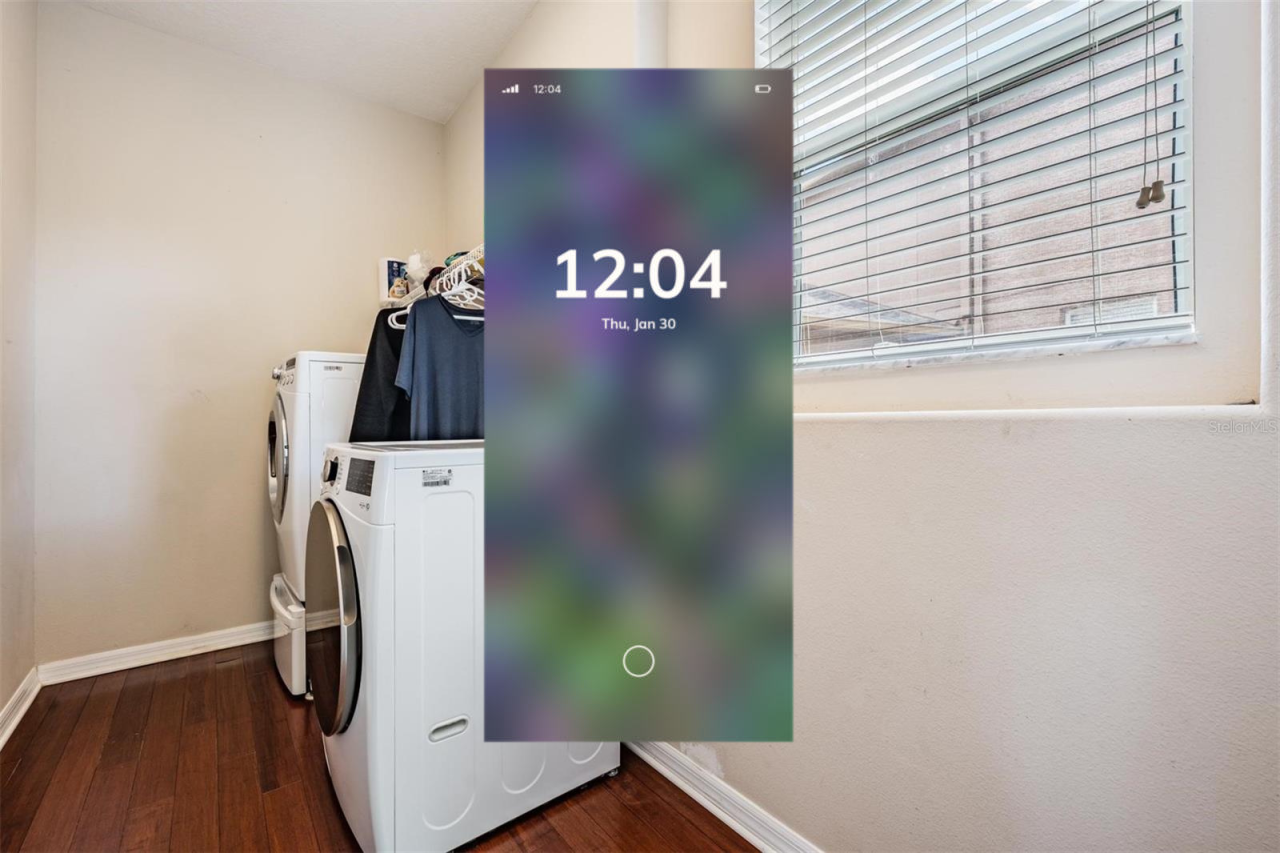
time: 12:04
